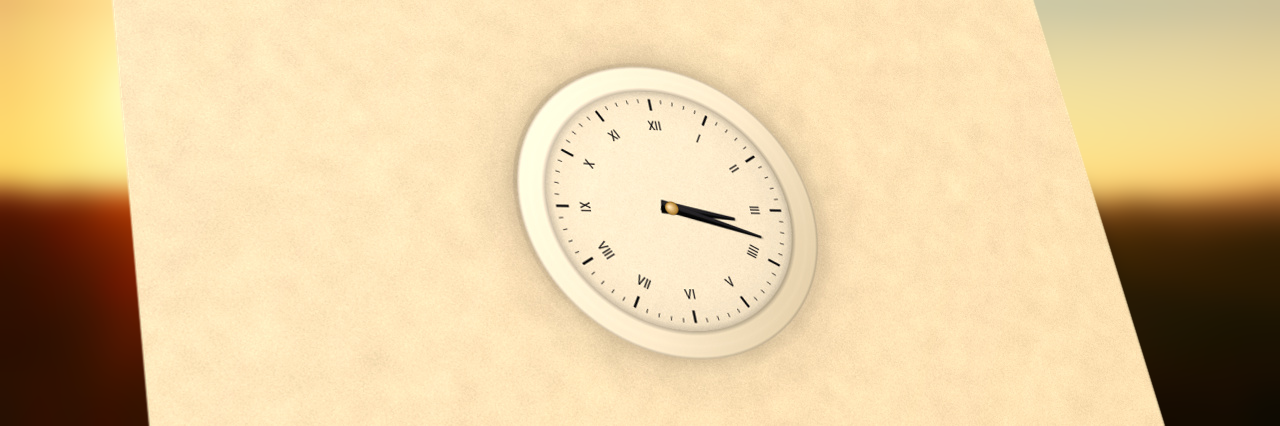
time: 3:18
